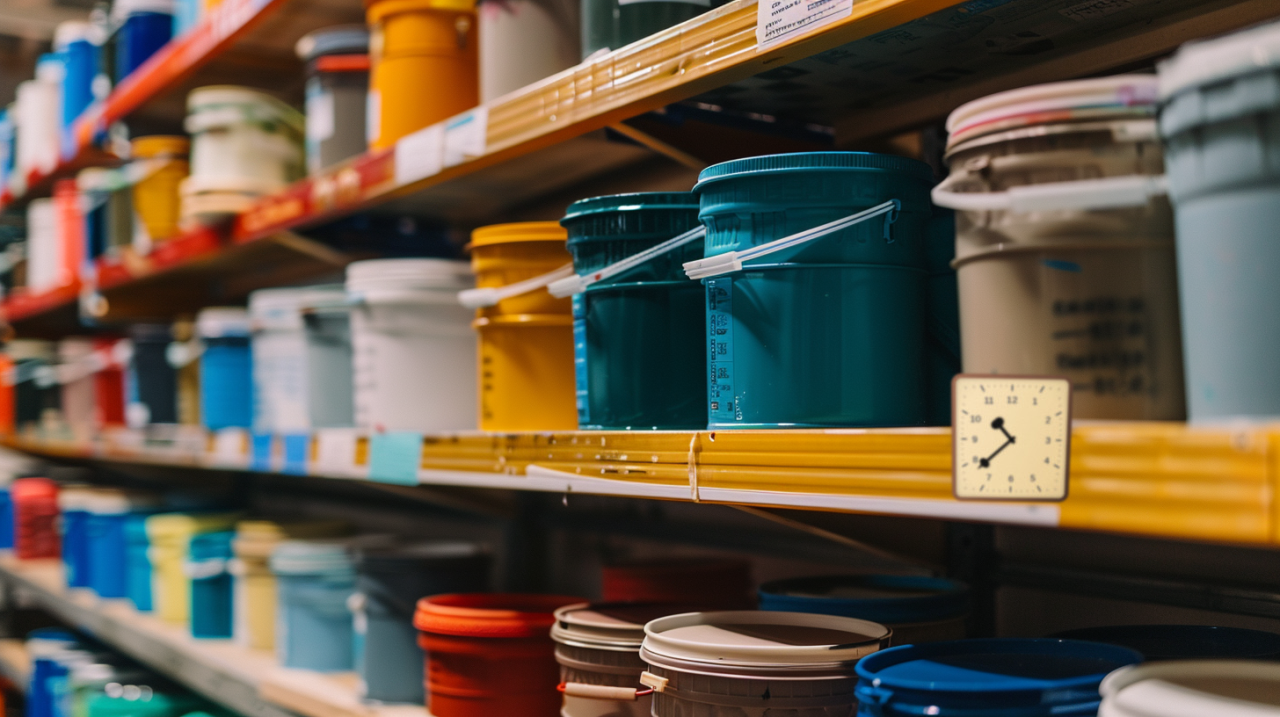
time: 10:38
